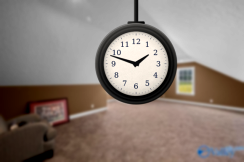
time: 1:48
